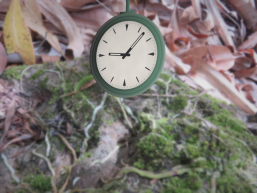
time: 9:07
